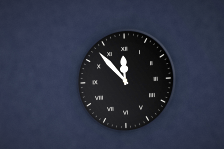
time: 11:53
